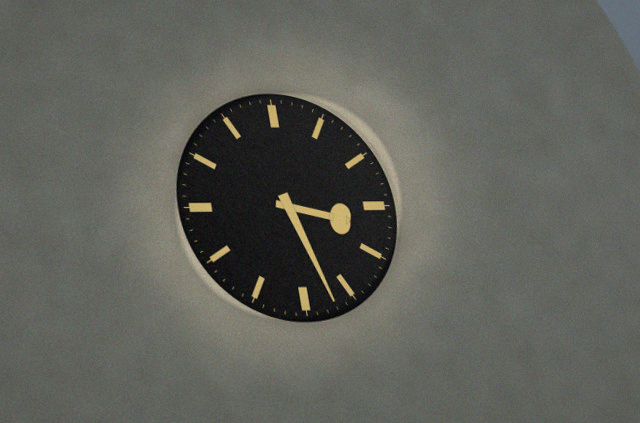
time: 3:27
